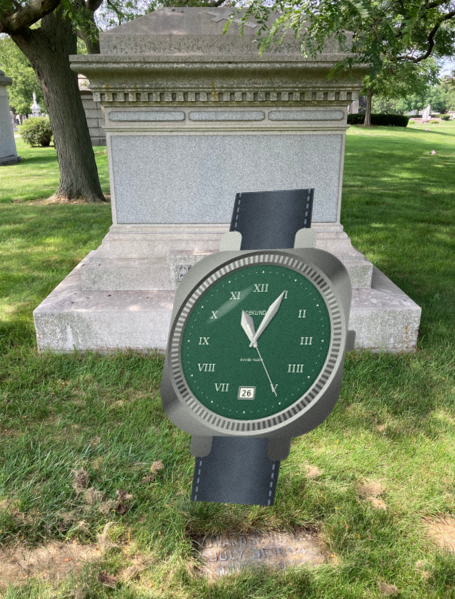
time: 11:04:25
